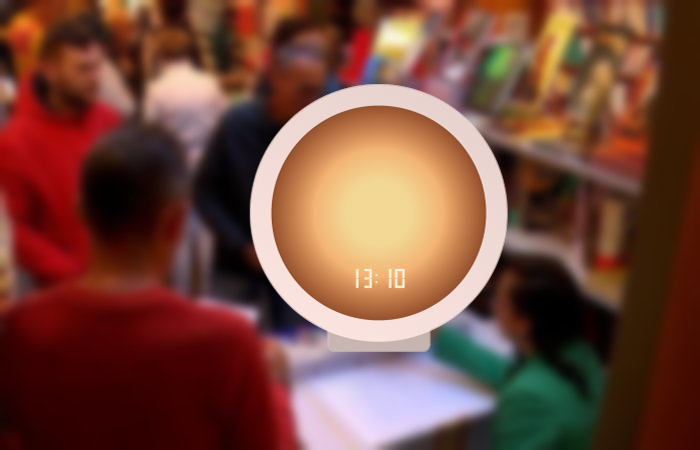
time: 13:10
